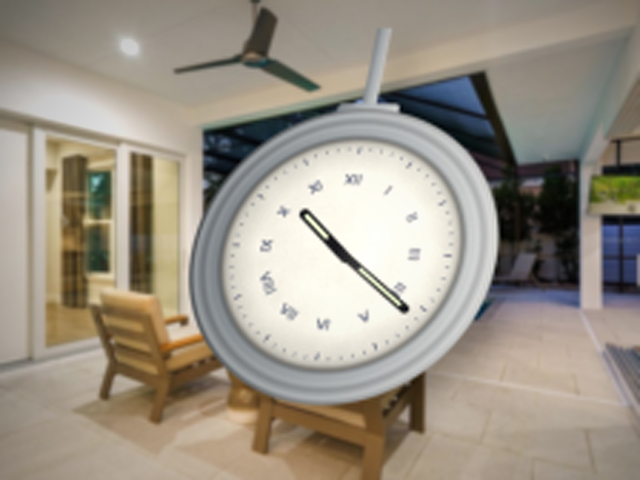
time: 10:21
